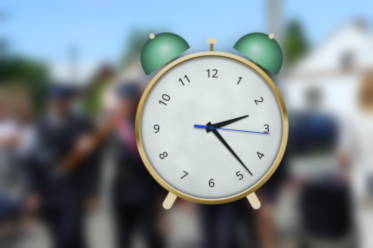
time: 2:23:16
